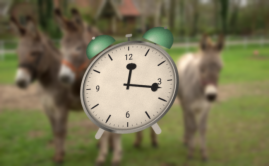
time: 12:17
